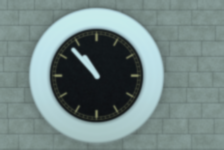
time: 10:53
